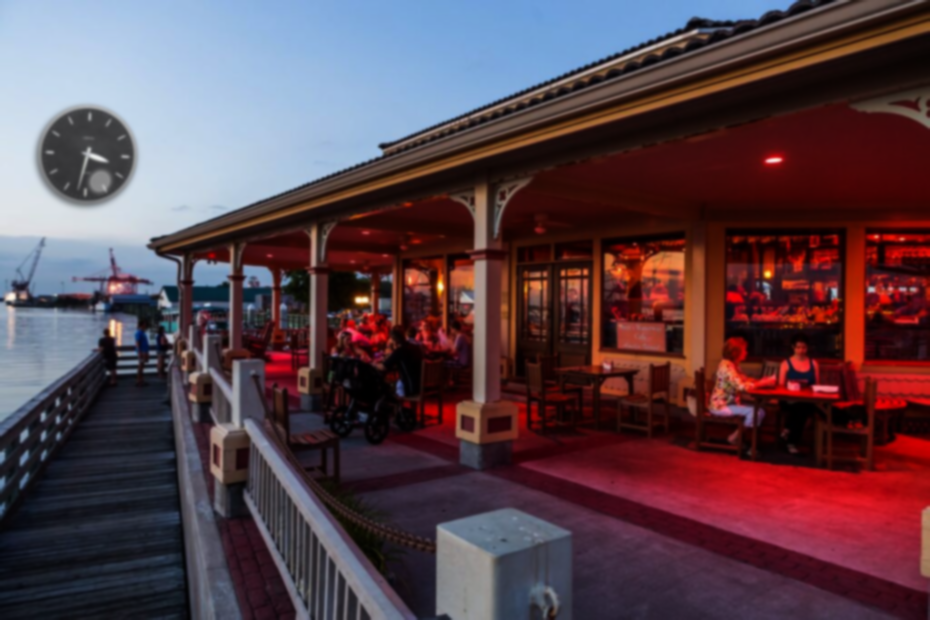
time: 3:32
